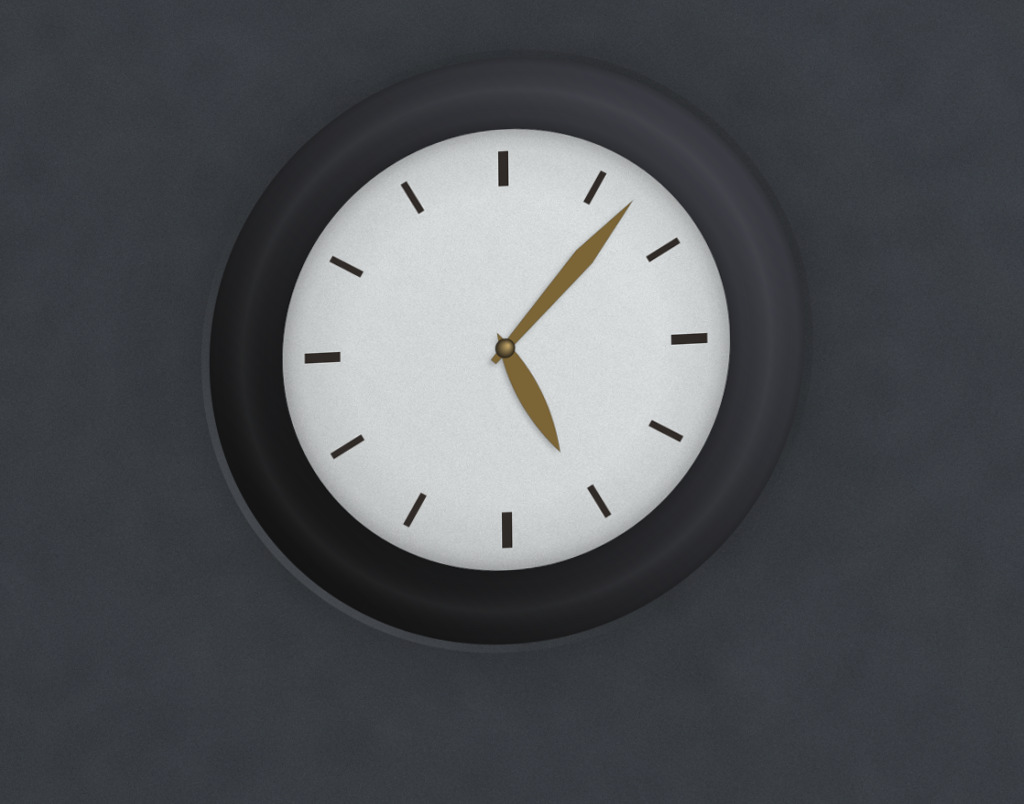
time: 5:07
